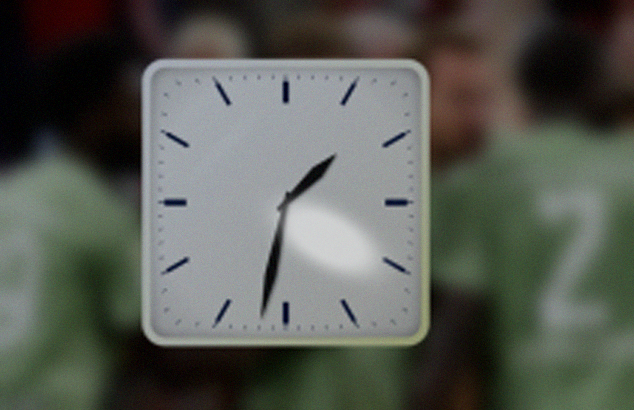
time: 1:32
